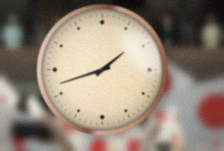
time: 1:42
